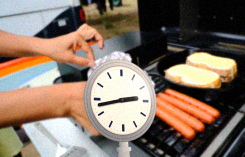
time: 2:43
